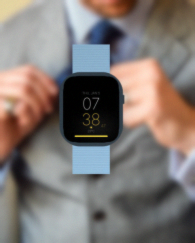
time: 7:38
